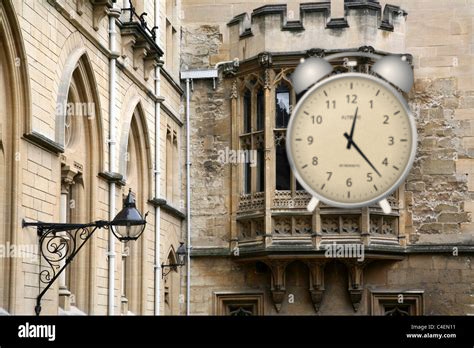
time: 12:23
